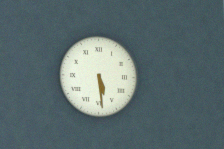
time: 5:29
